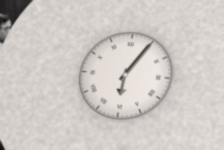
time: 6:05
